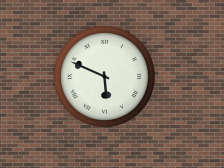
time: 5:49
